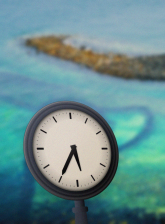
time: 5:35
